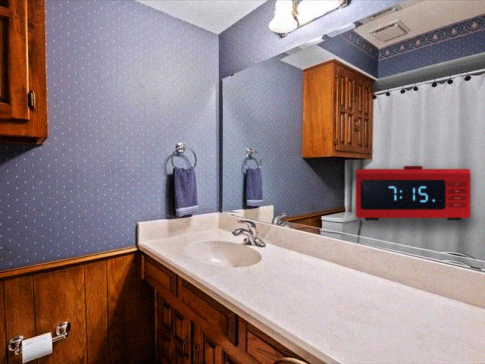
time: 7:15
